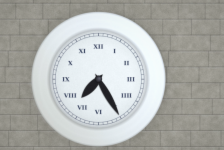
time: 7:25
